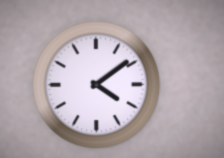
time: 4:09
